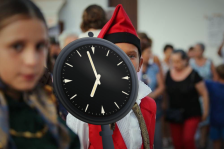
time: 6:58
